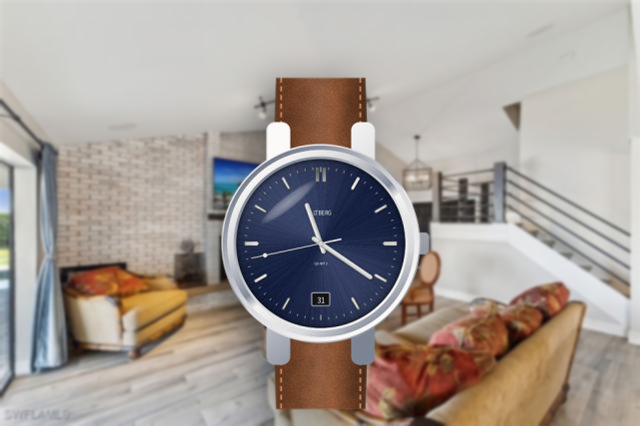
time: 11:20:43
